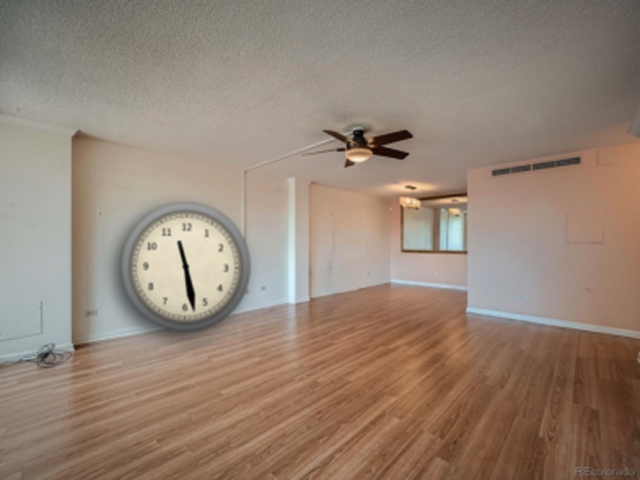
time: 11:28
